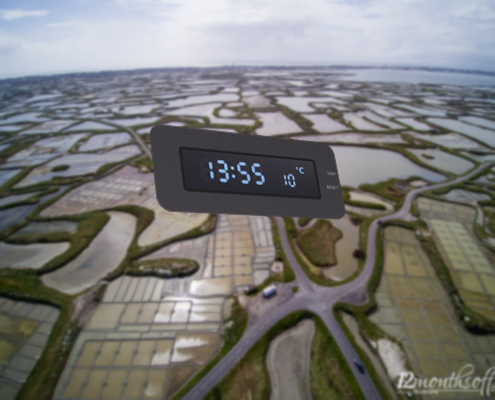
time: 13:55
